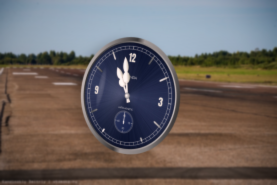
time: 10:58
